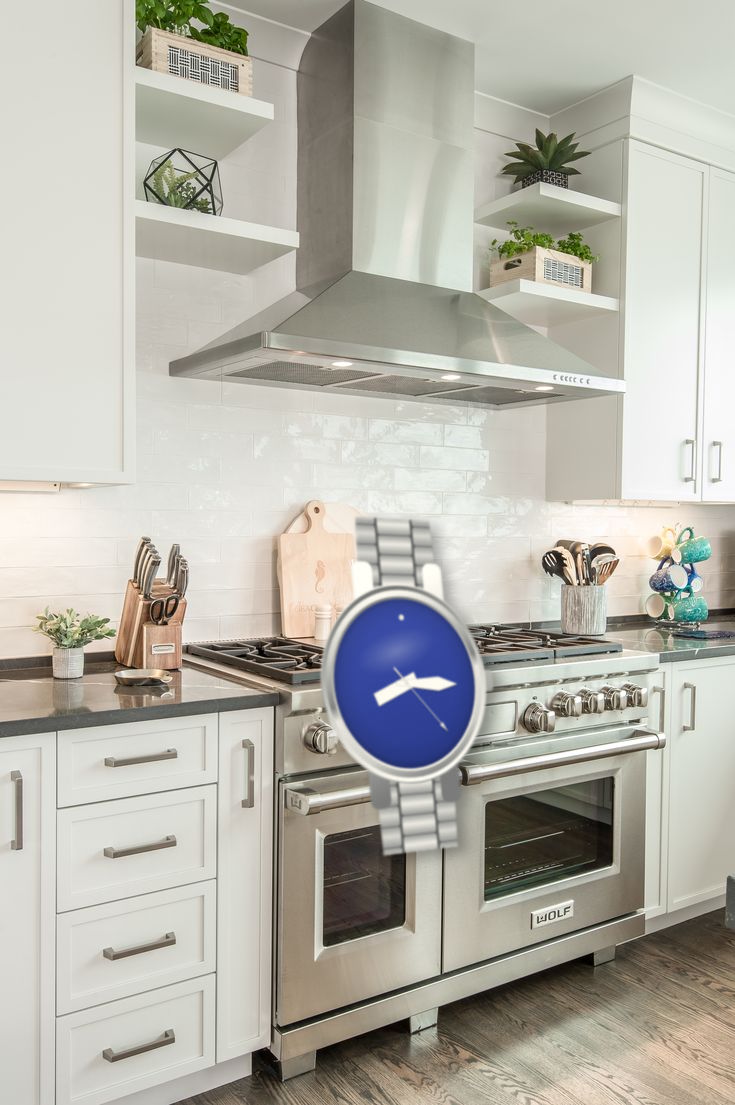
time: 8:15:23
